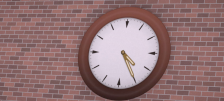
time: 4:25
